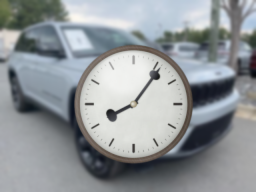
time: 8:06
